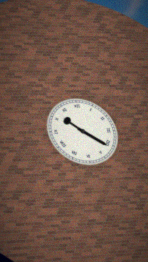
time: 10:21
